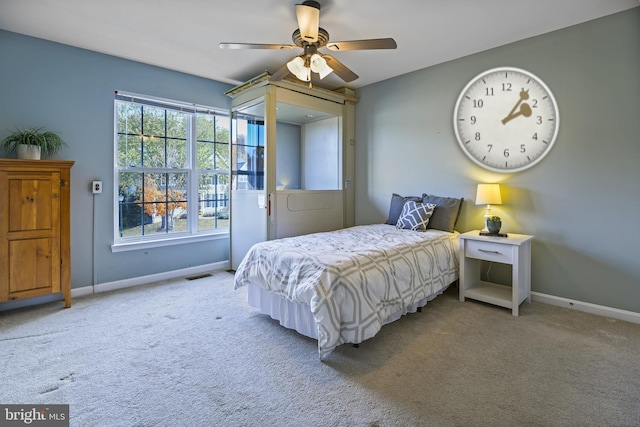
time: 2:06
